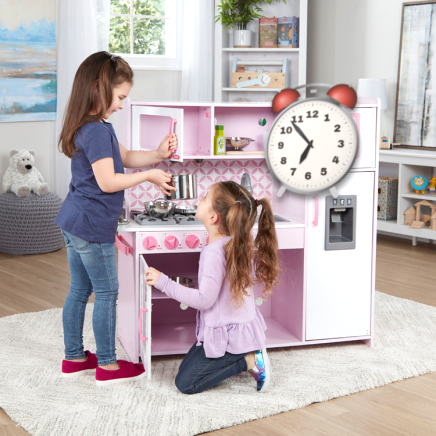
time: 6:53
